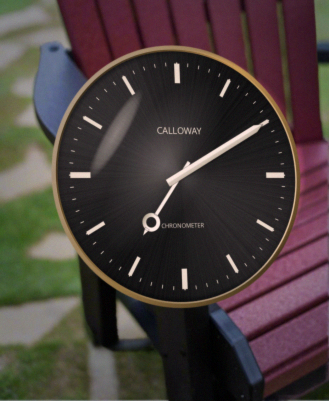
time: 7:10
